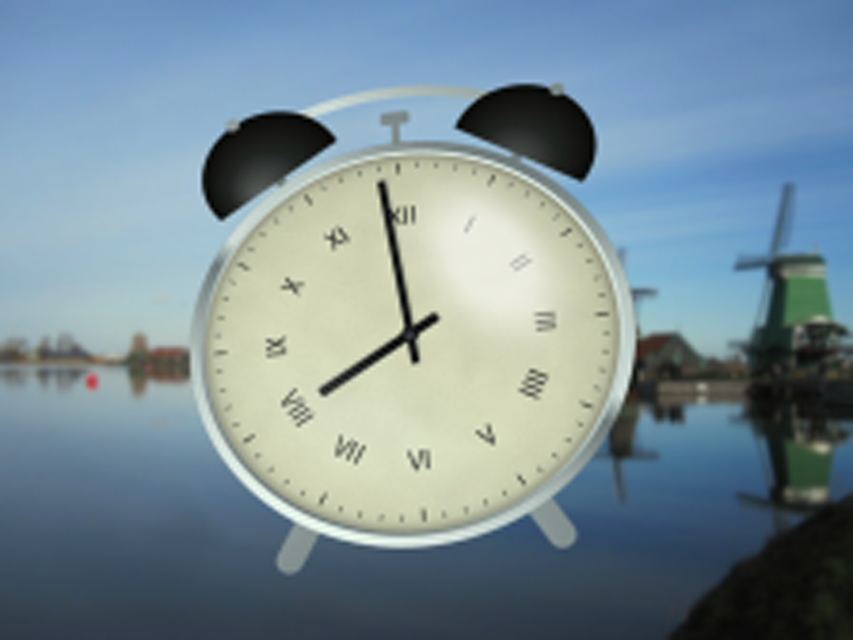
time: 7:59
